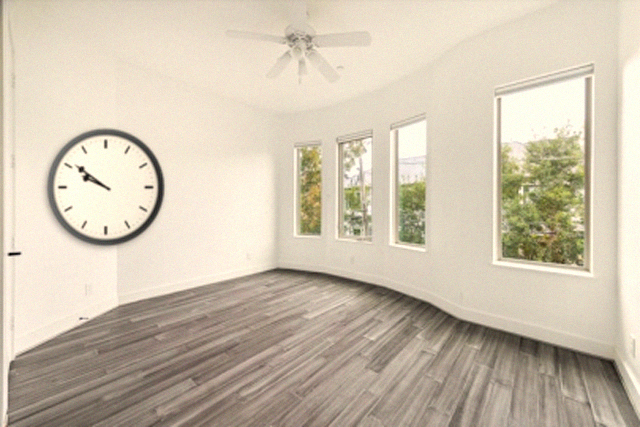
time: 9:51
